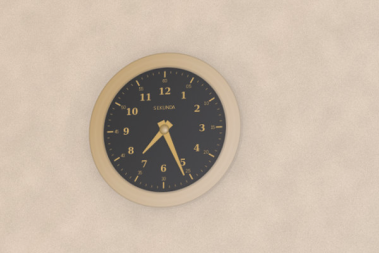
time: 7:26
